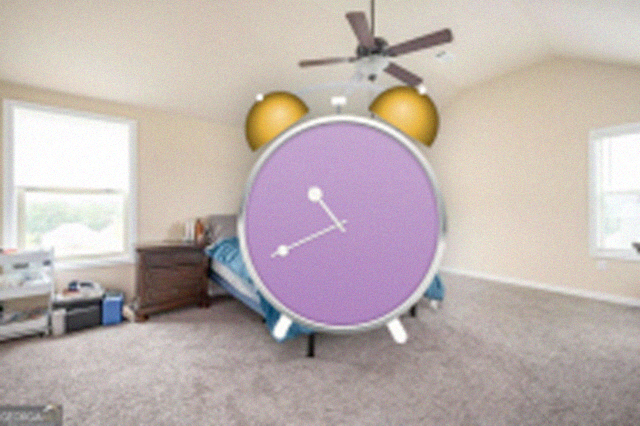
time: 10:41
